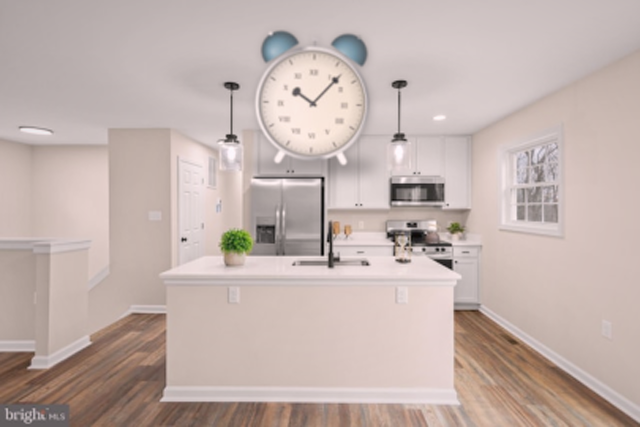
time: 10:07
